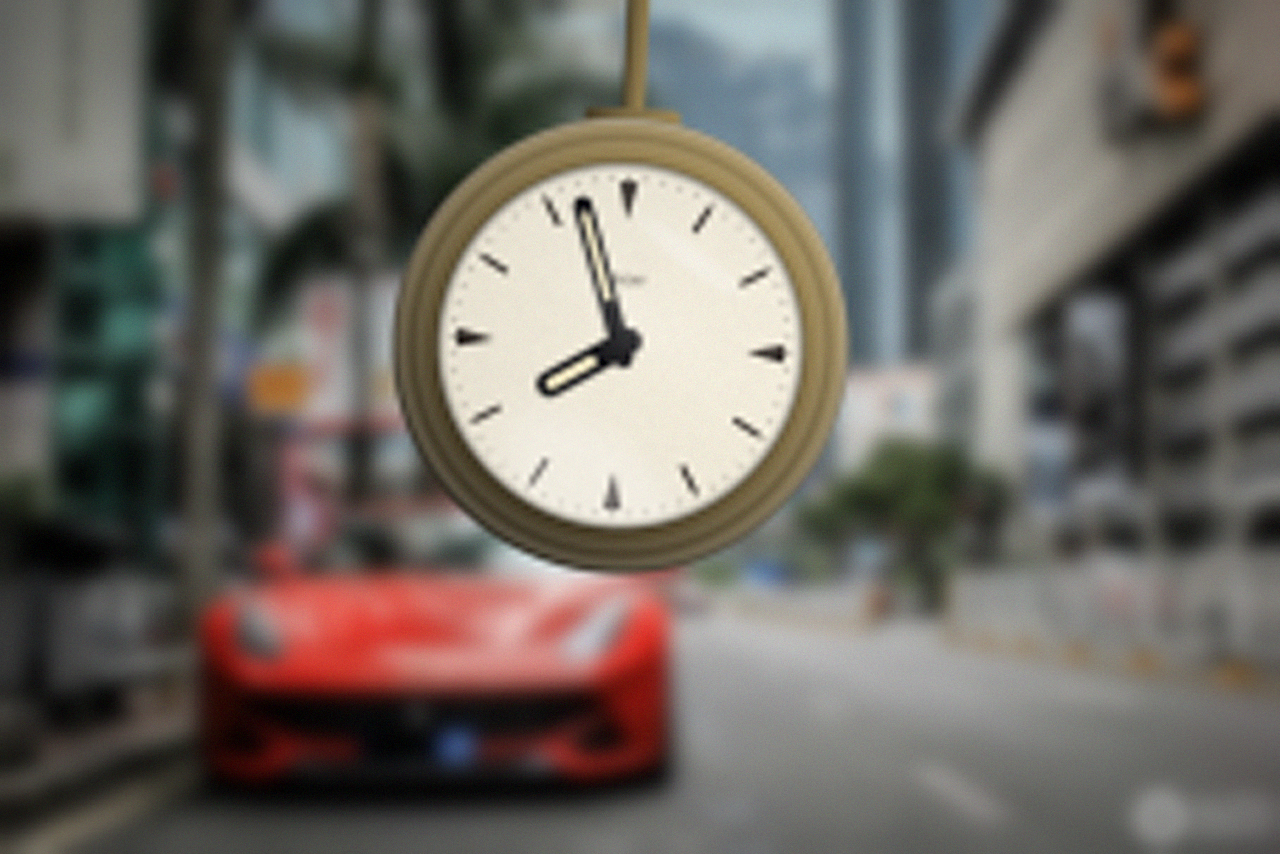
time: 7:57
